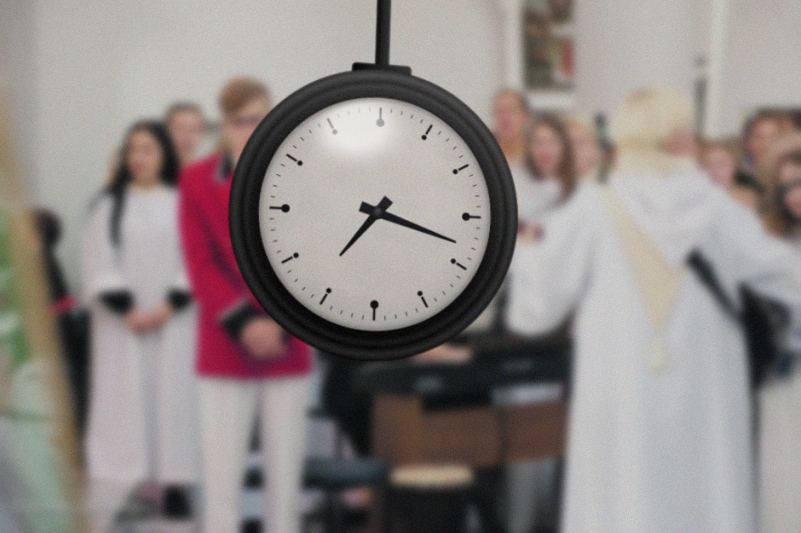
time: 7:18
